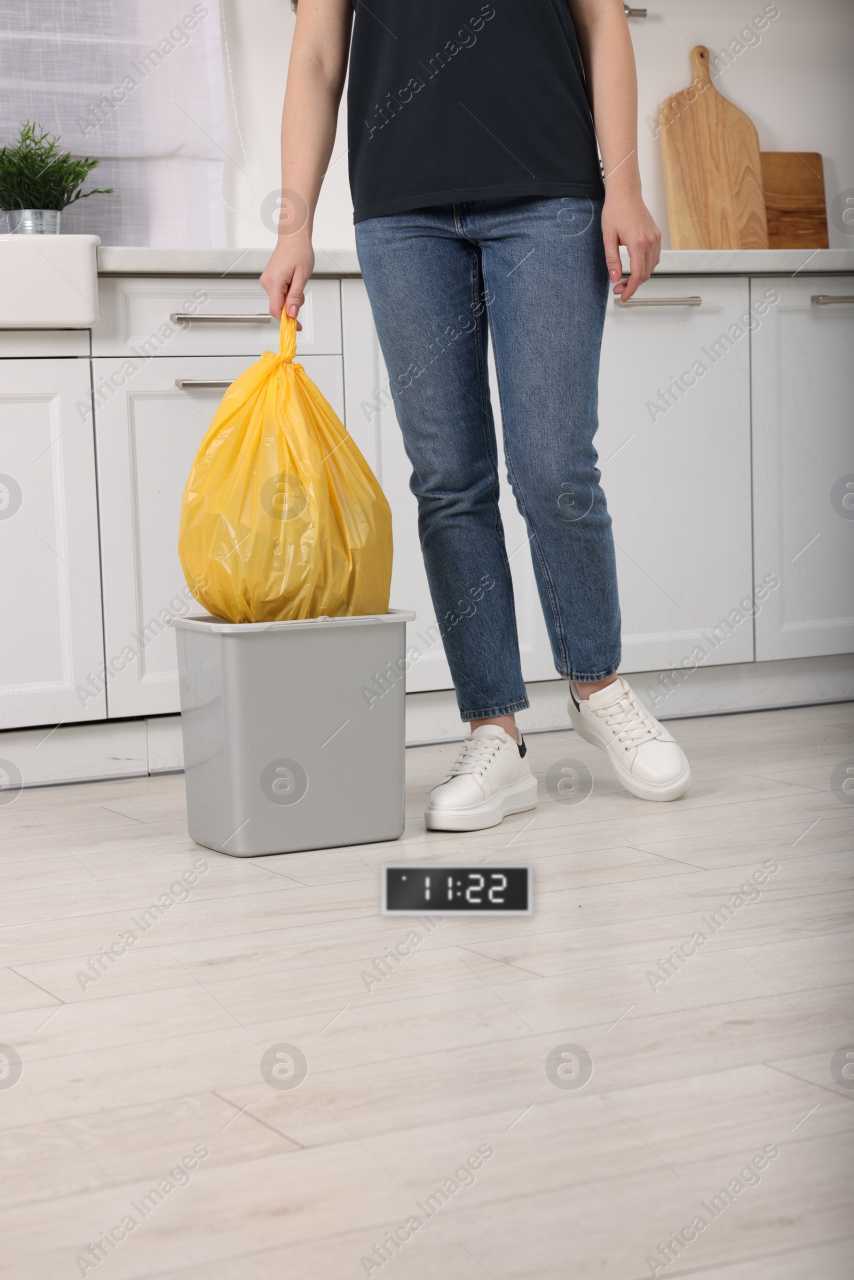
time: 11:22
